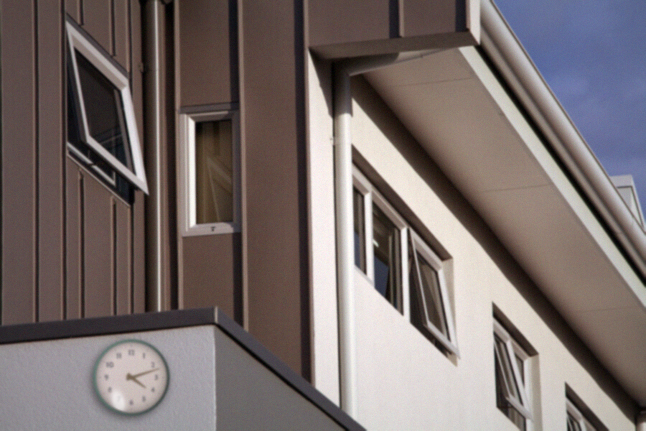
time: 4:12
